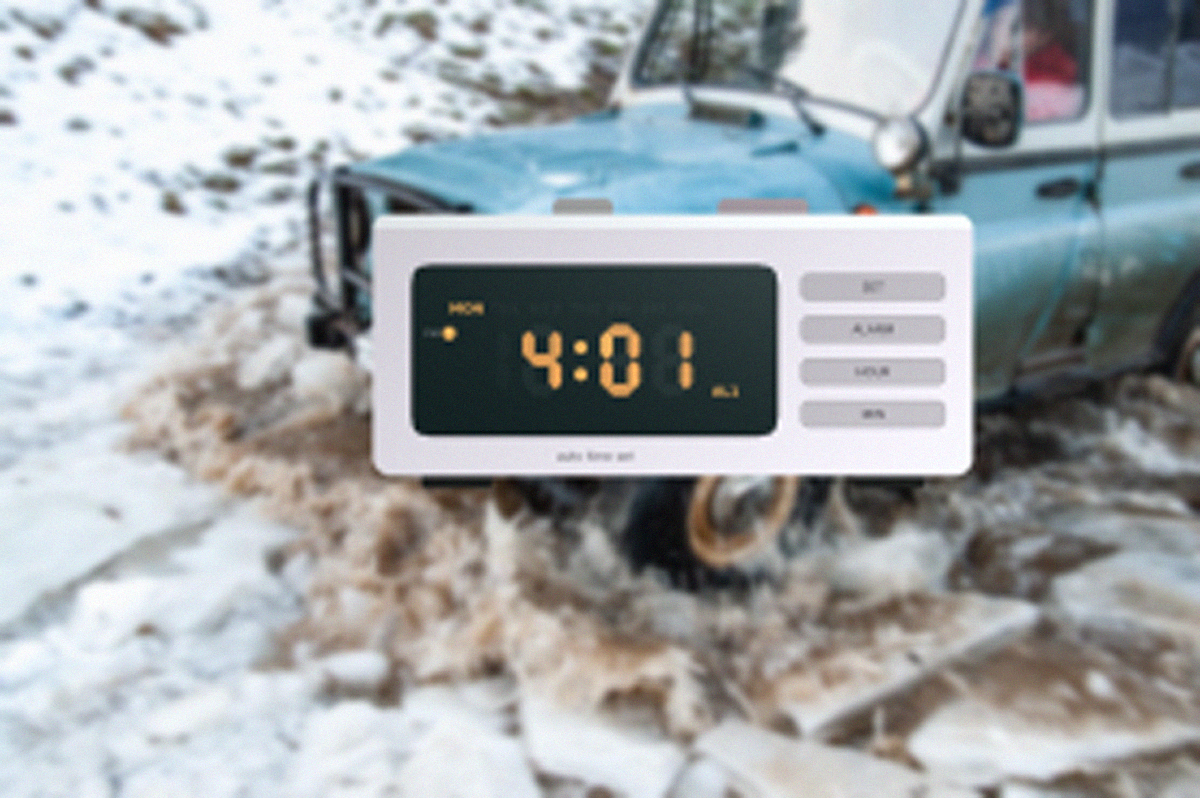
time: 4:01
